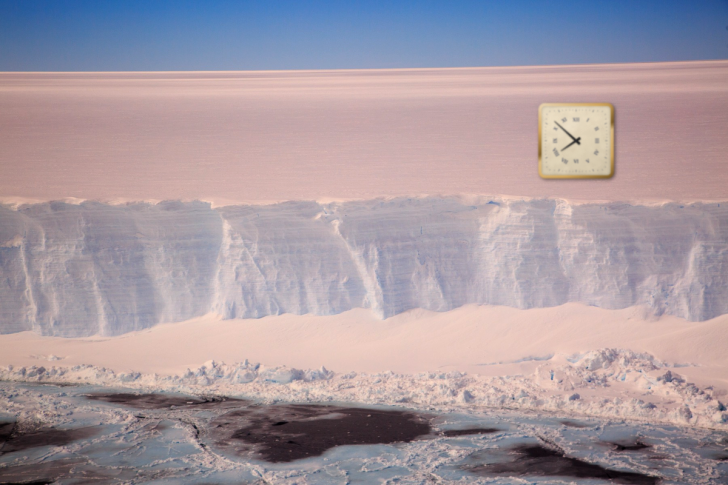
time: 7:52
